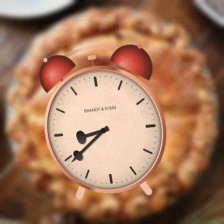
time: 8:39
